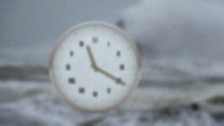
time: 11:20
